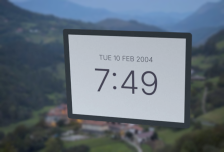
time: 7:49
